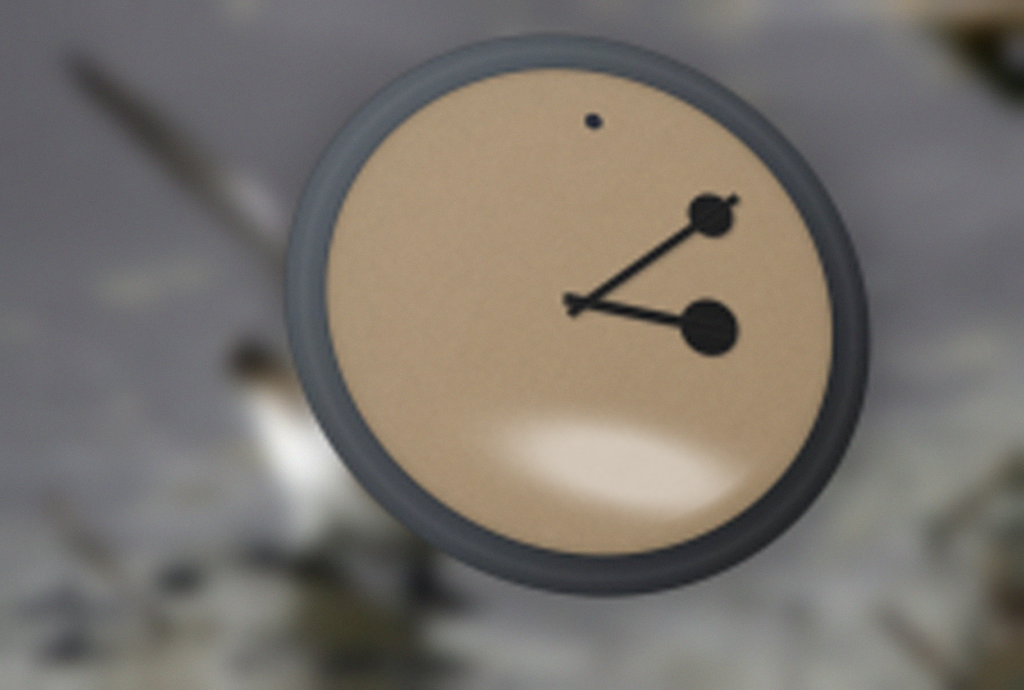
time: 3:08
